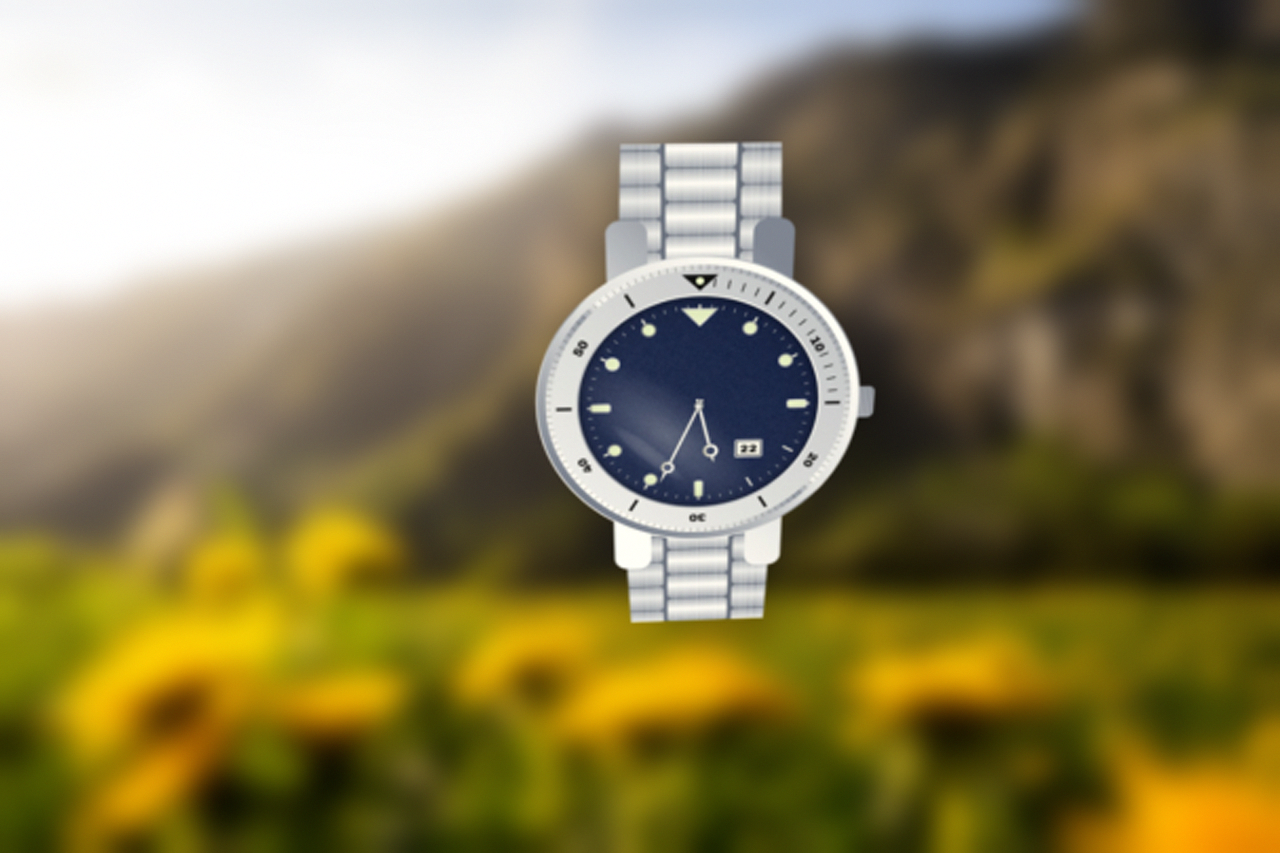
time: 5:34
